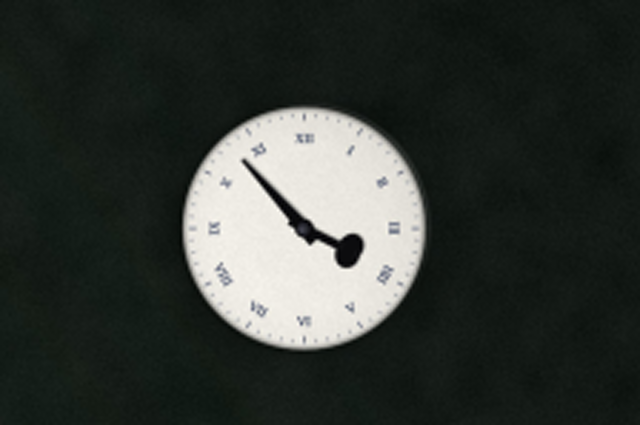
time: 3:53
